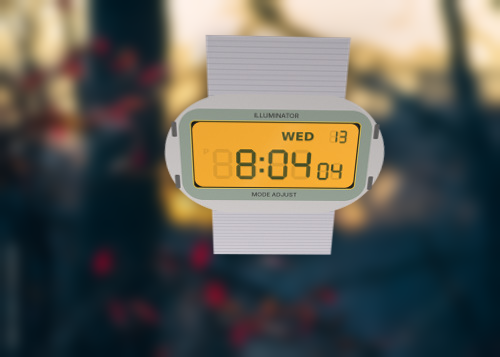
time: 8:04:04
